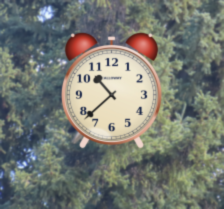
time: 10:38
